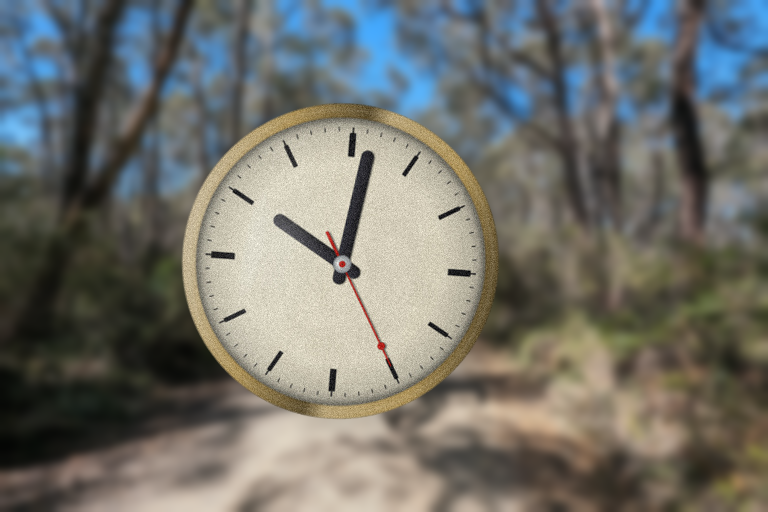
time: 10:01:25
